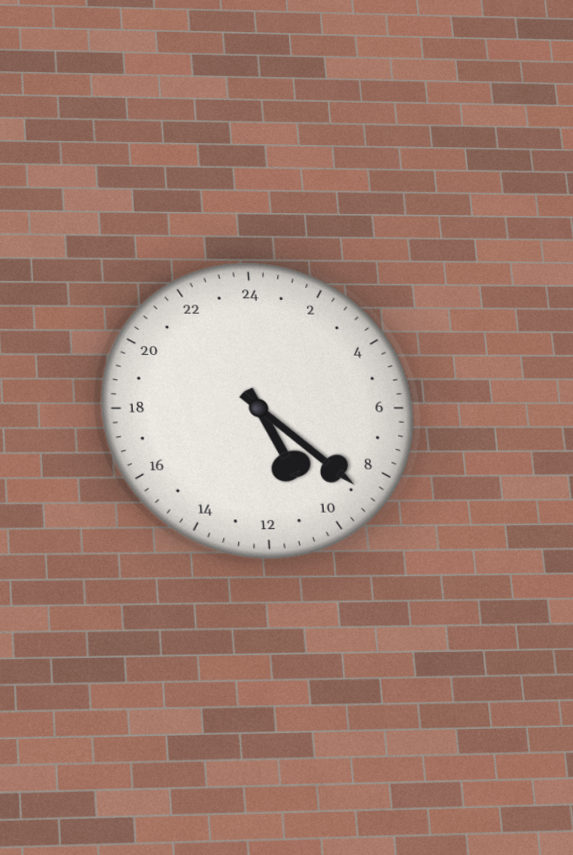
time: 10:22
